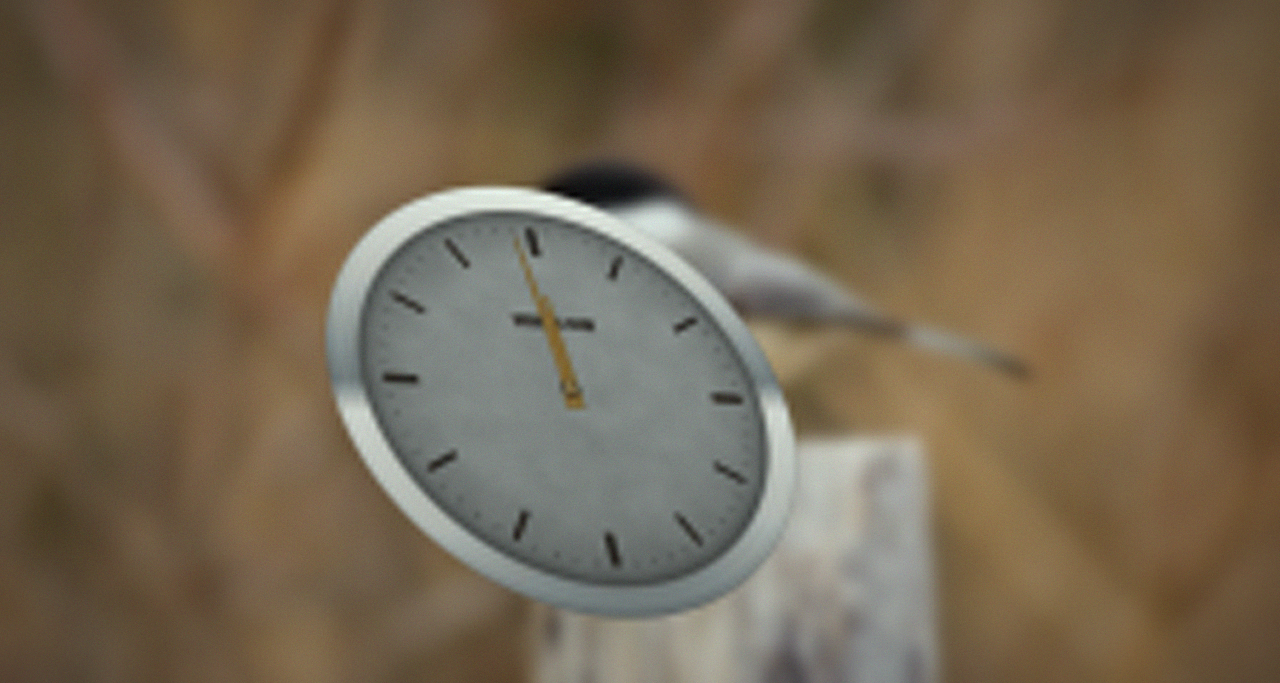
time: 11:59
